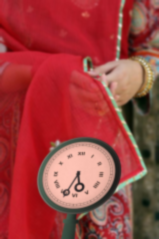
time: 5:34
